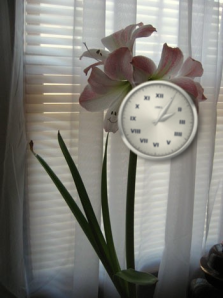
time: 2:05
